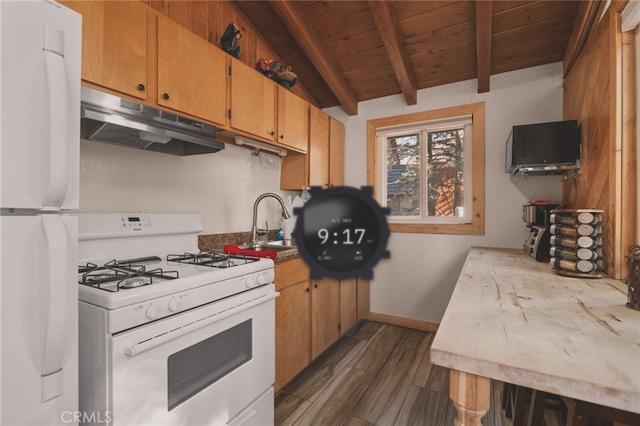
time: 9:17
